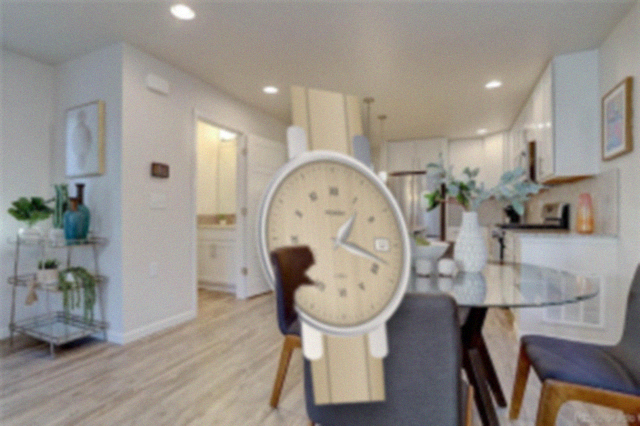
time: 1:18
